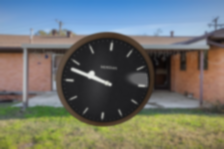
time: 9:48
